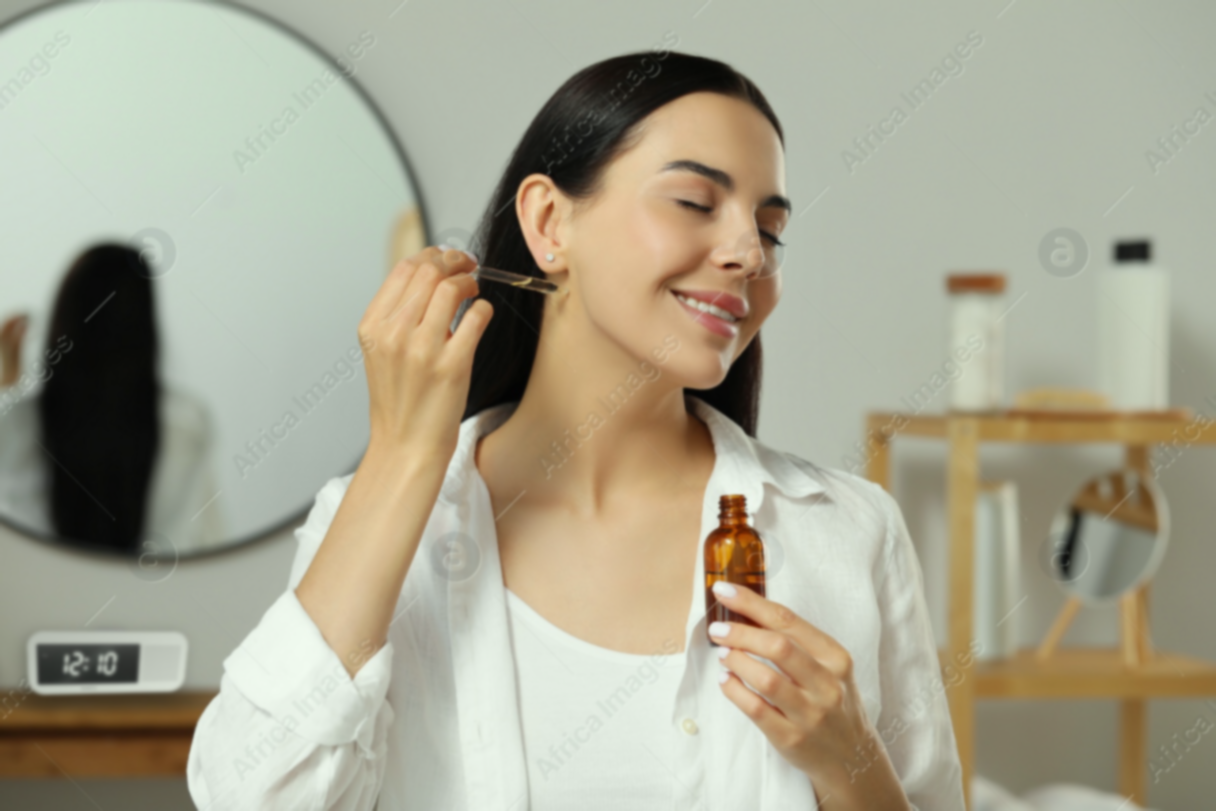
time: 12:10
